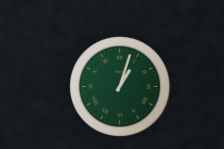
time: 1:03
